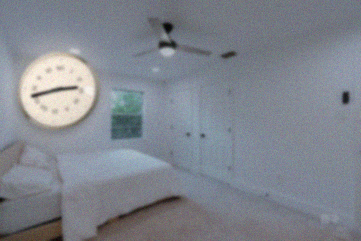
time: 2:42
